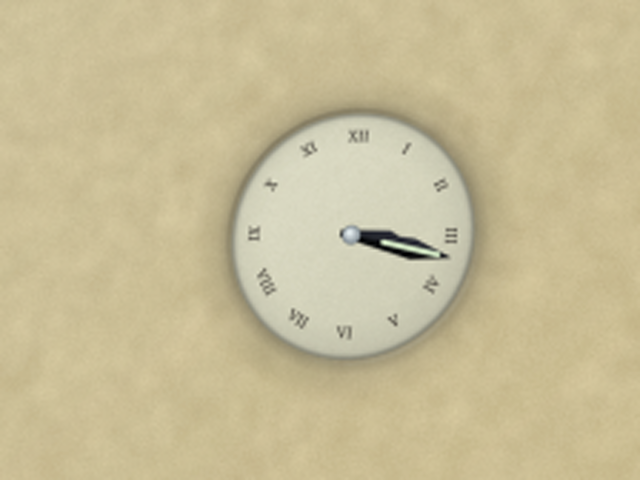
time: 3:17
